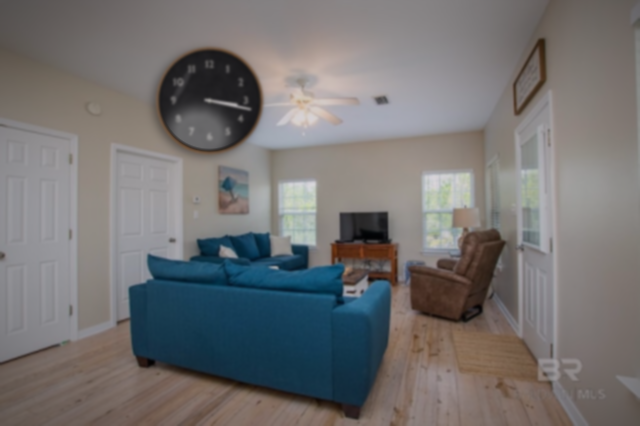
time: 3:17
